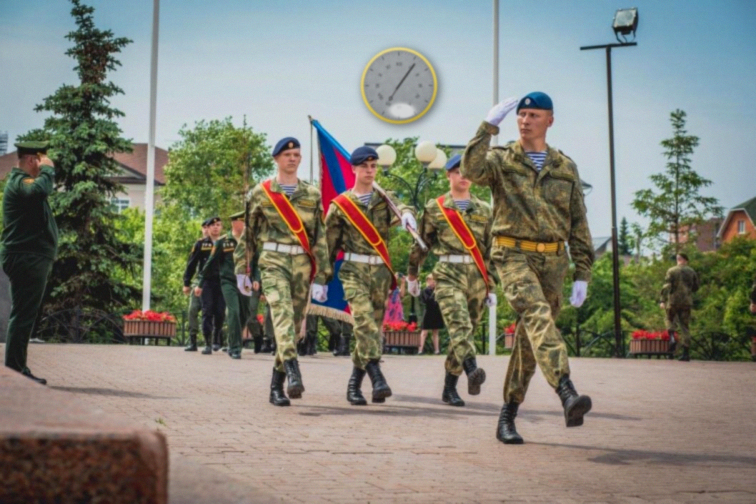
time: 7:06
